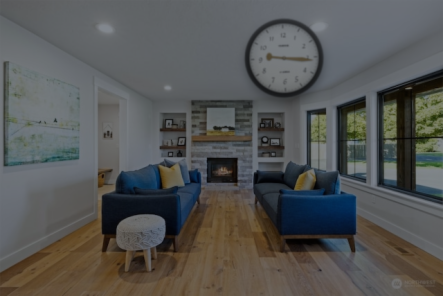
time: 9:16
